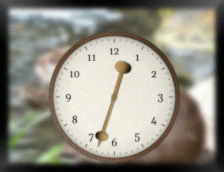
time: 12:33
